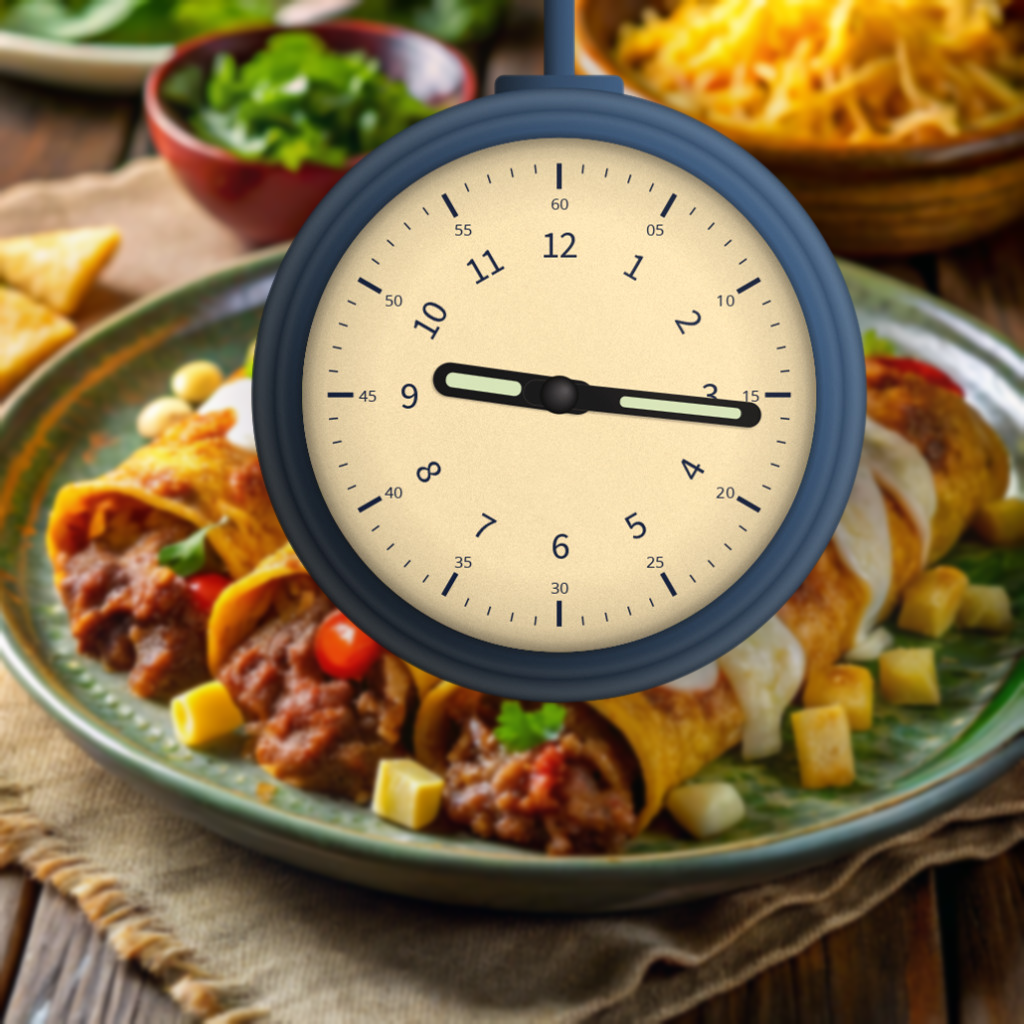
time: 9:16
